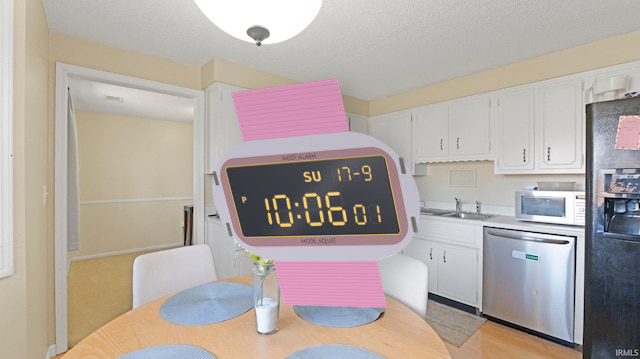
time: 10:06:01
